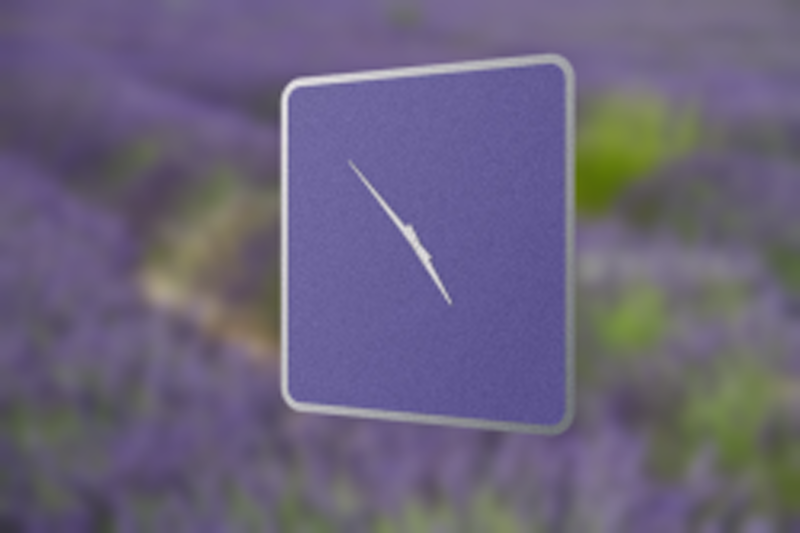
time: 4:53
